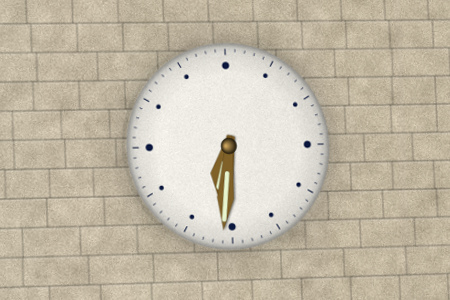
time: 6:31
